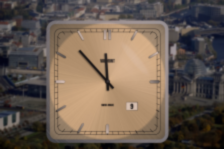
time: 11:53
